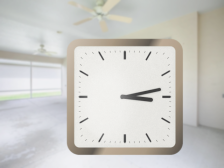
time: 3:13
